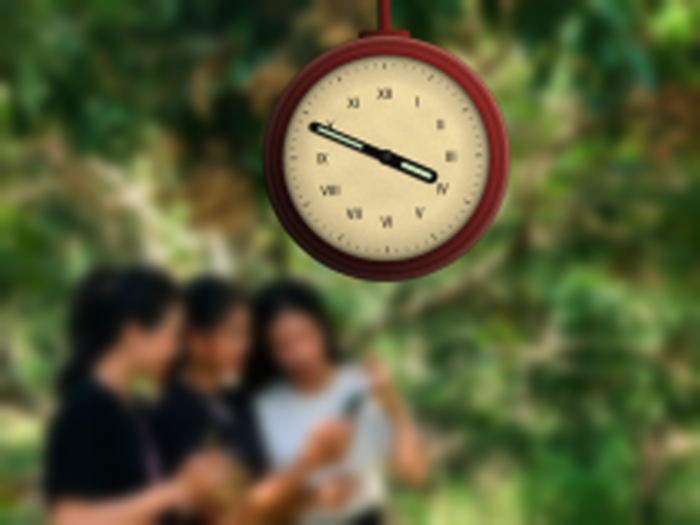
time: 3:49
